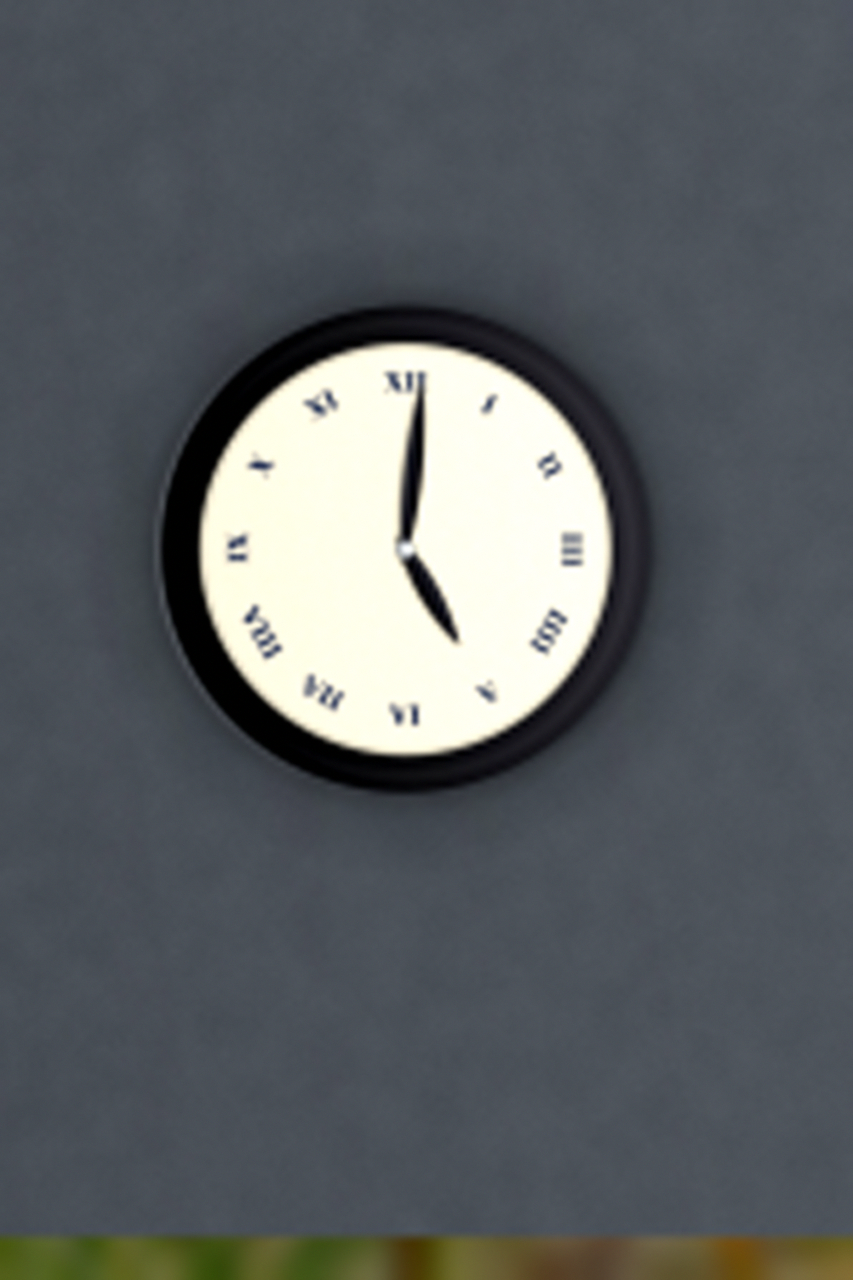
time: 5:01
